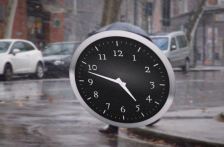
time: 4:48
